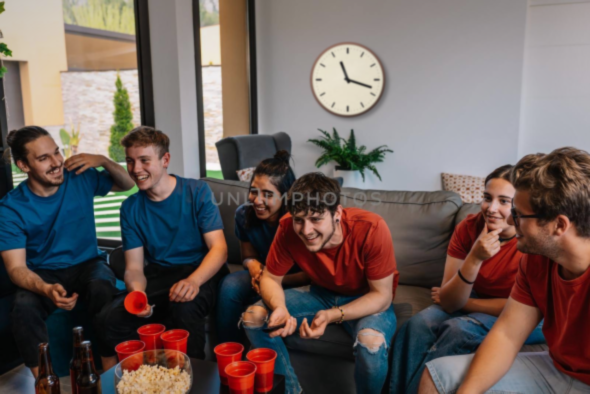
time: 11:18
